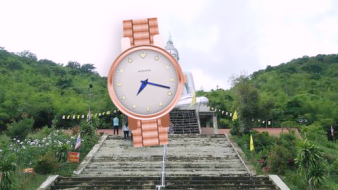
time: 7:18
